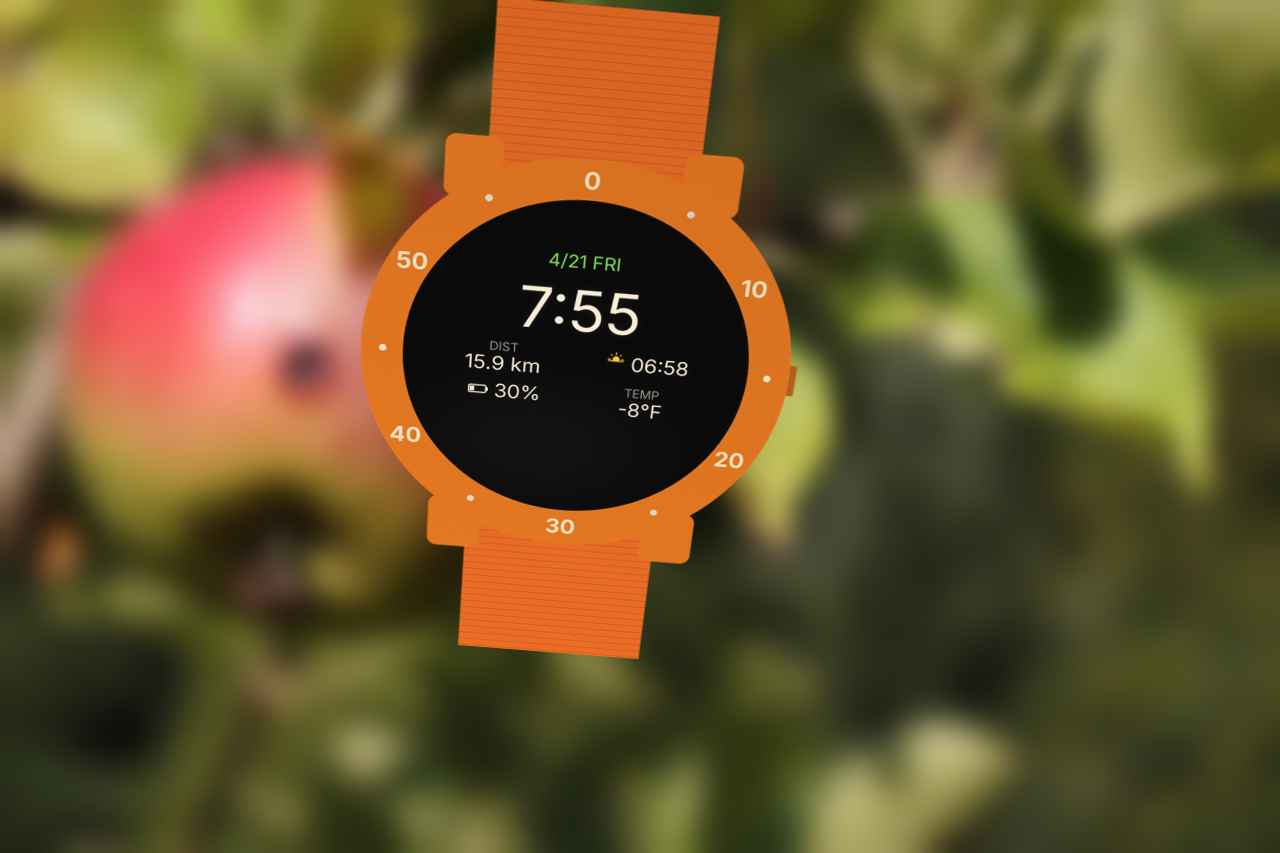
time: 7:55
